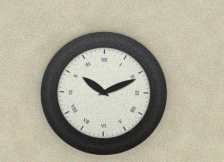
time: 10:11
